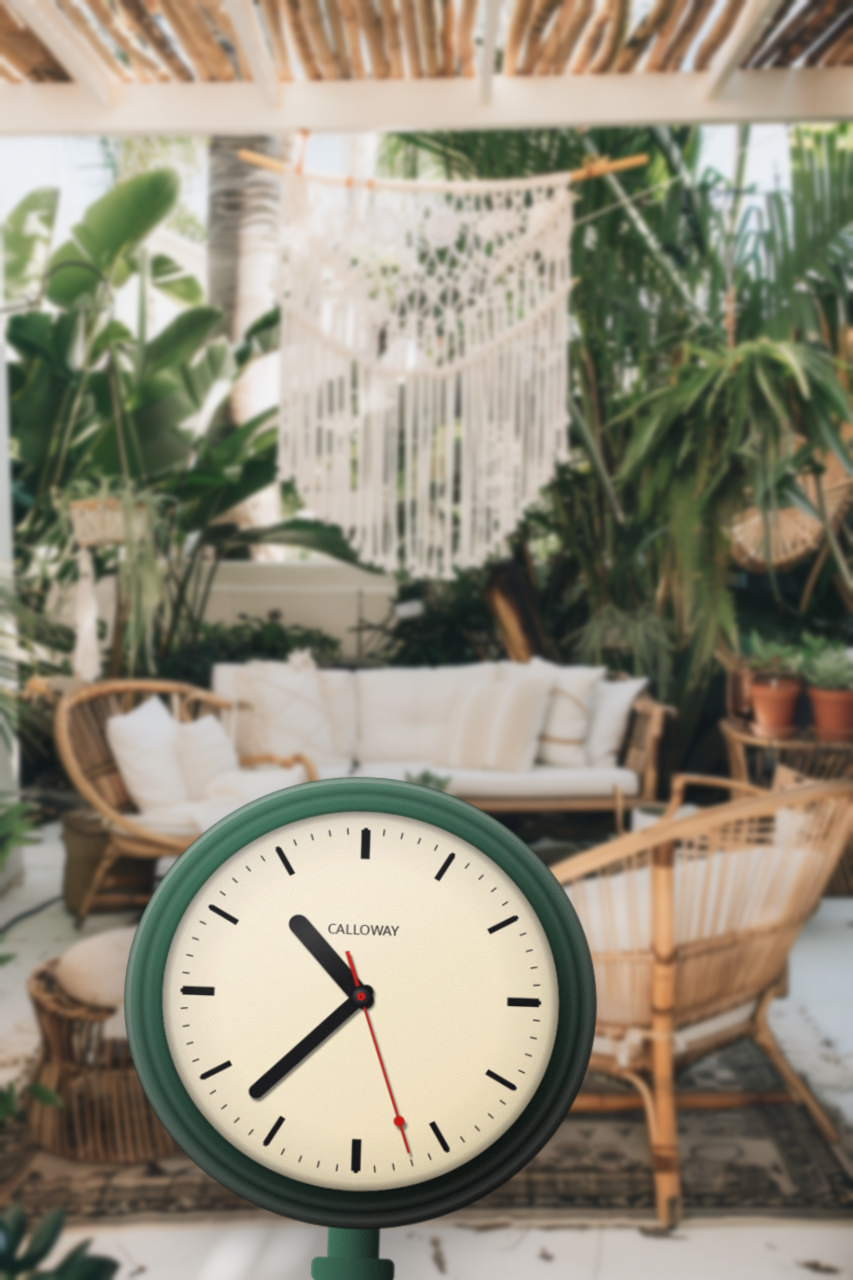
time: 10:37:27
